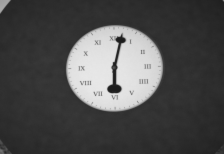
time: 6:02
